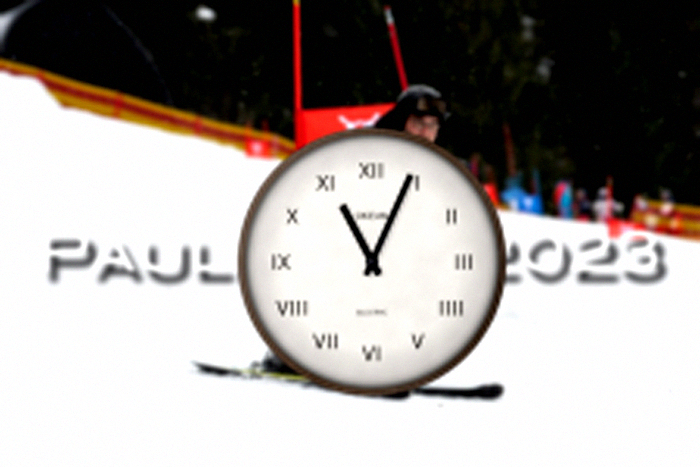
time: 11:04
